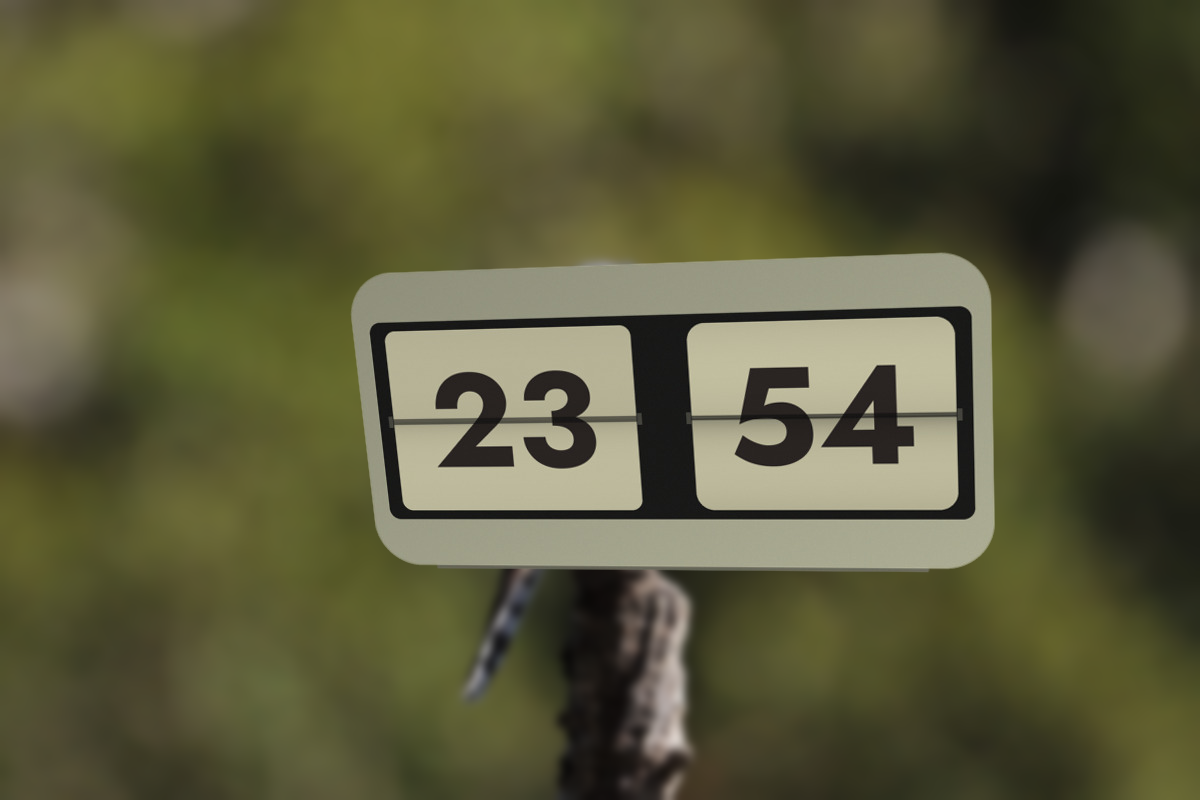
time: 23:54
